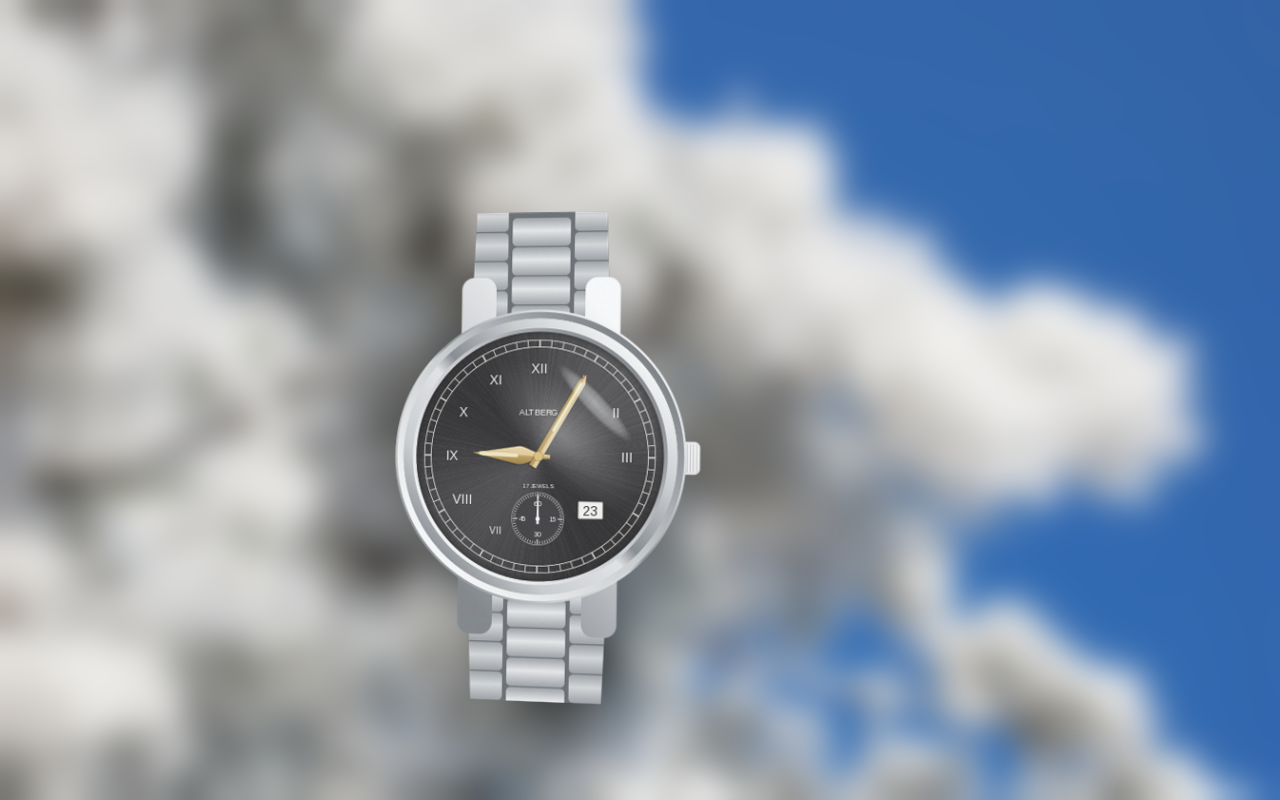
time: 9:05
